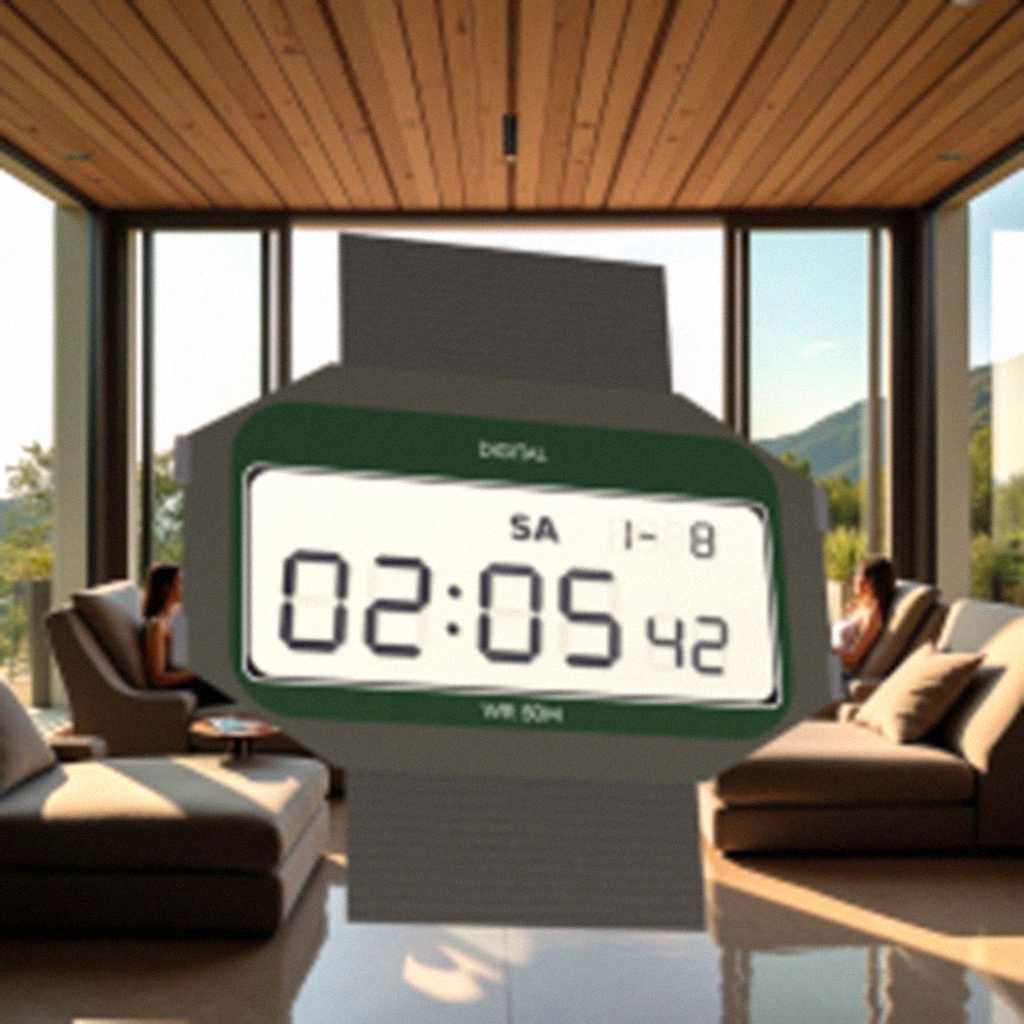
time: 2:05:42
